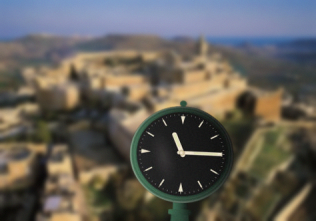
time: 11:15
